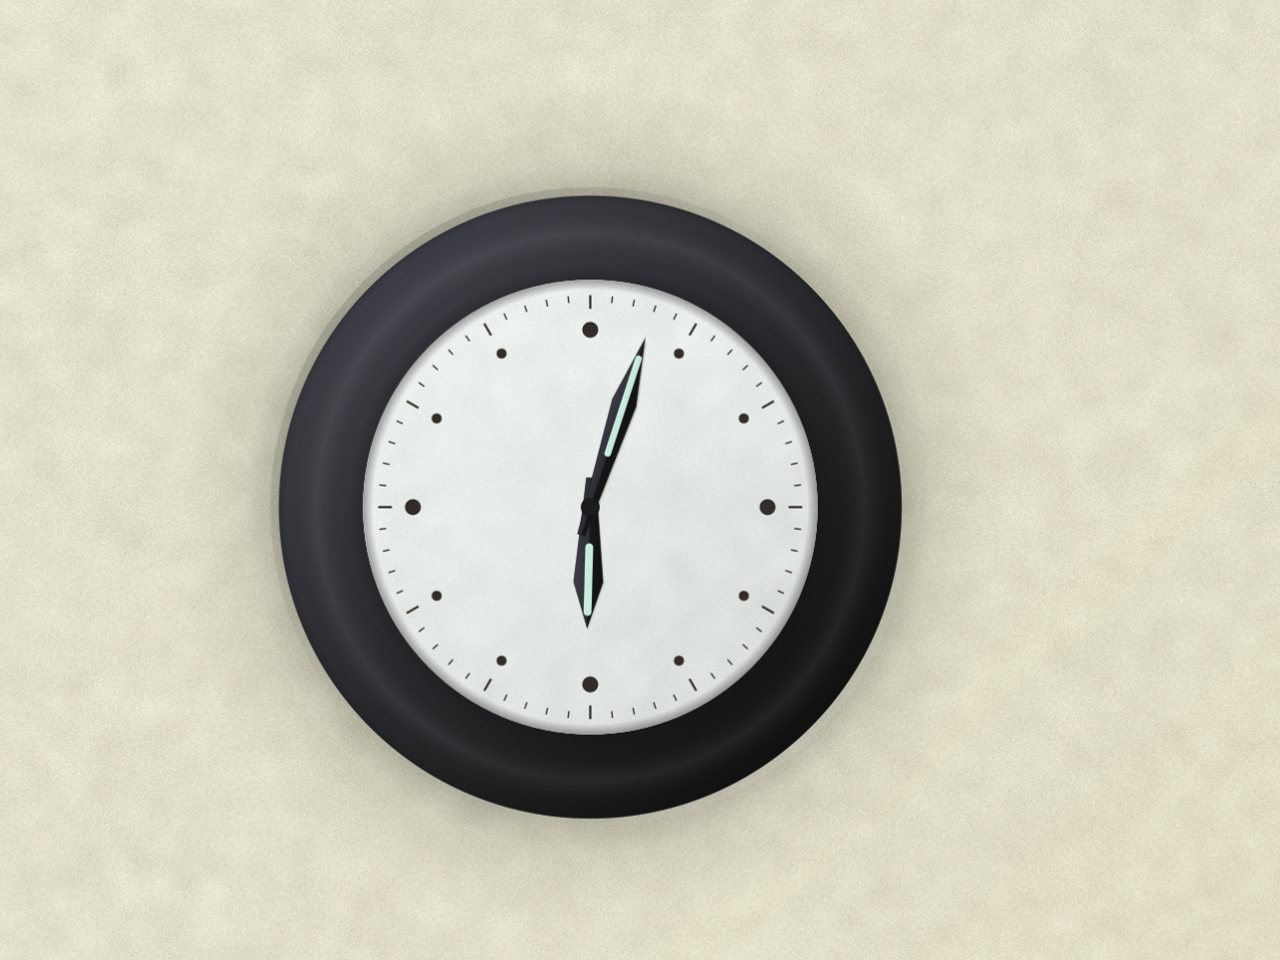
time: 6:03
